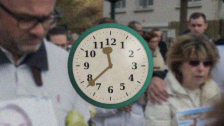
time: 11:38
